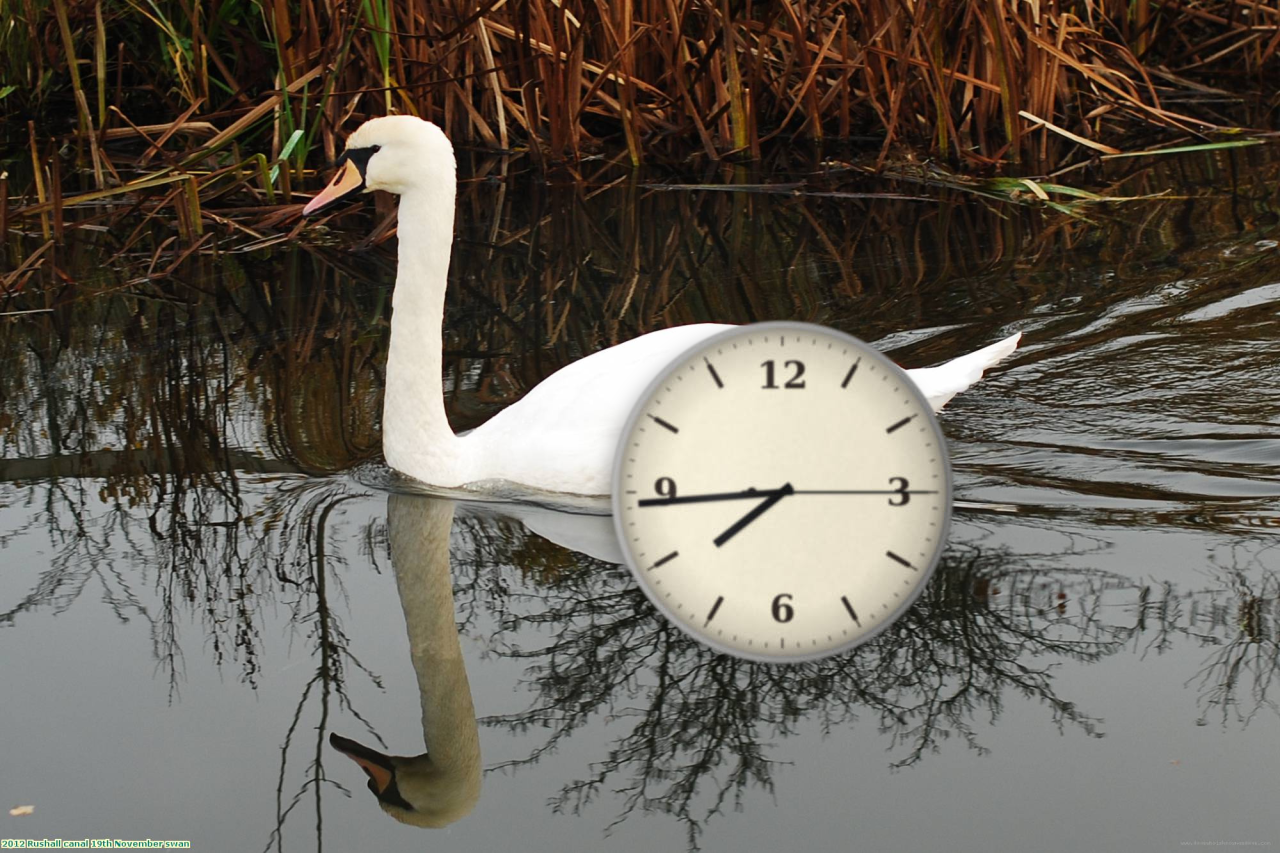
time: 7:44:15
